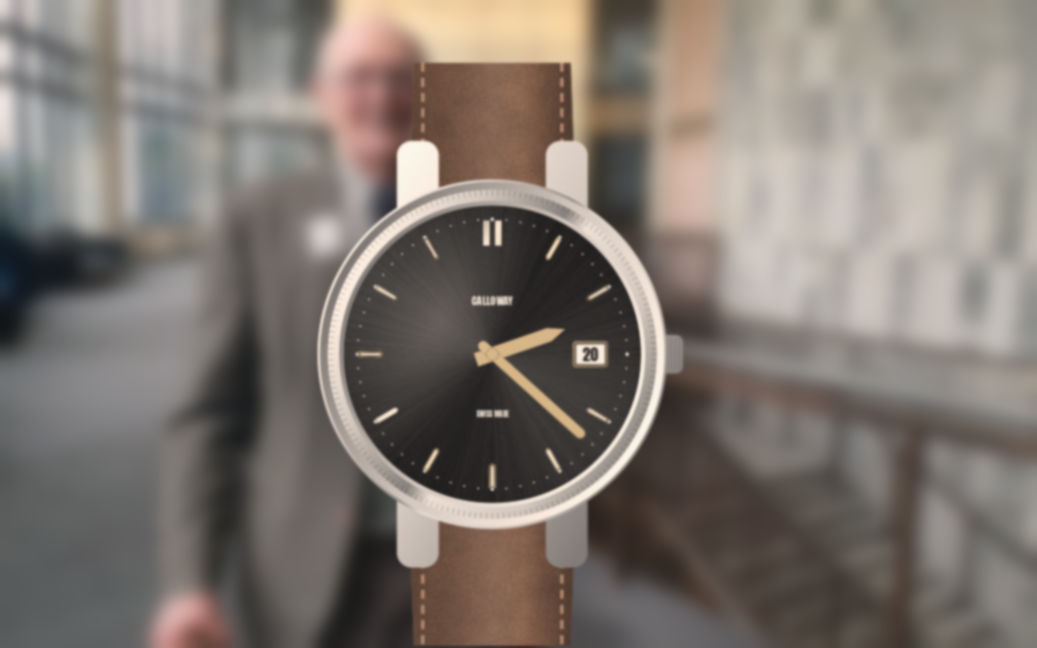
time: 2:22
